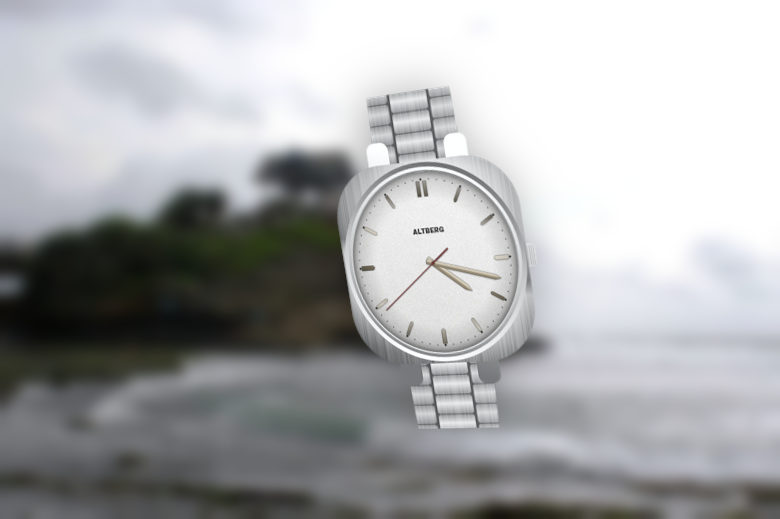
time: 4:17:39
